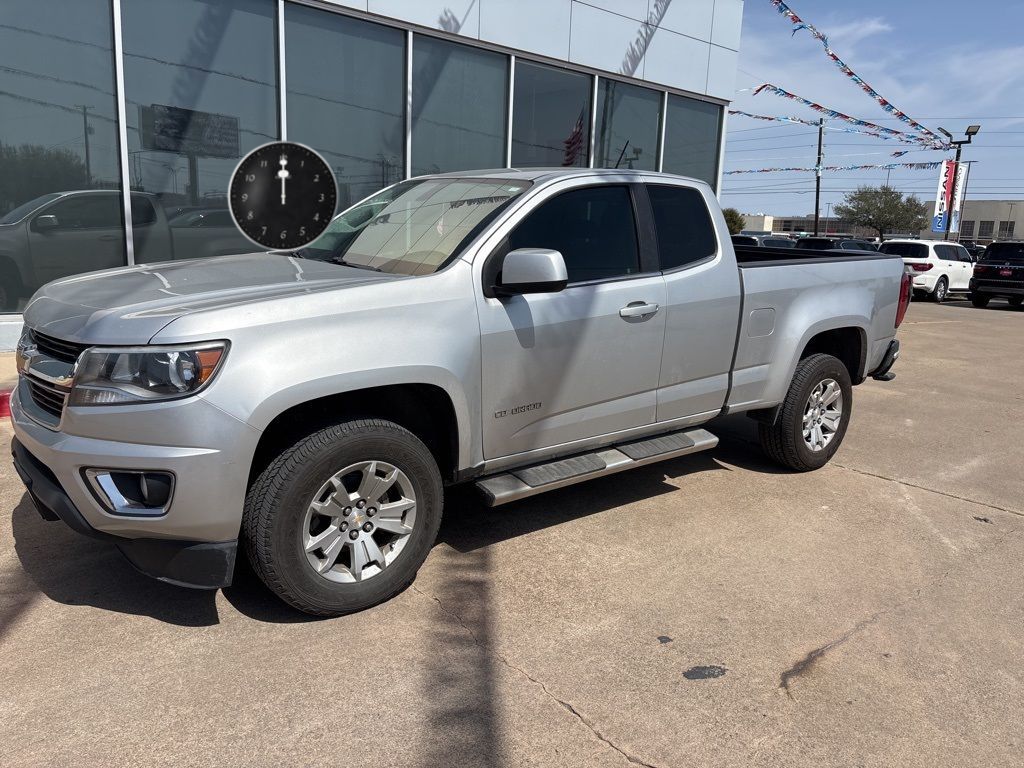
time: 12:00
